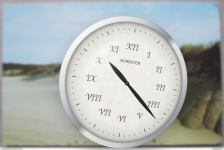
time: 10:22
